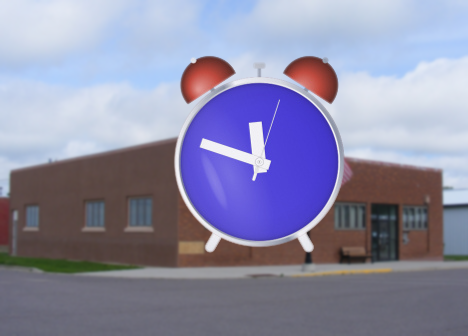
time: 11:48:03
